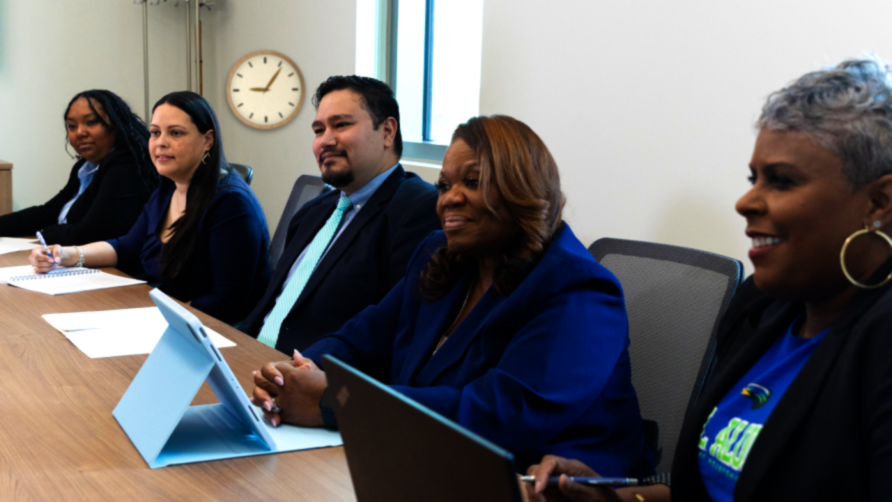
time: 9:06
